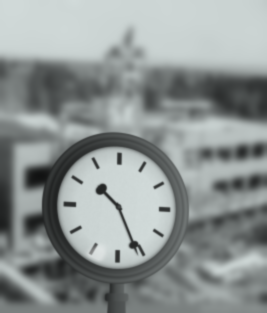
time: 10:26
